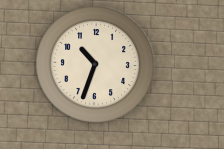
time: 10:33
